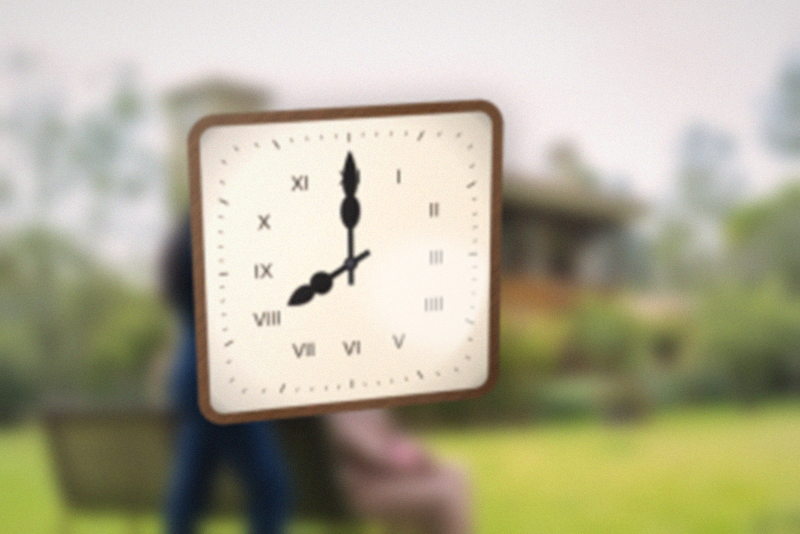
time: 8:00
